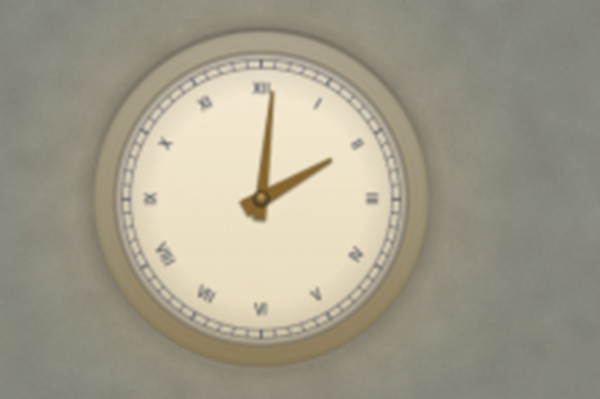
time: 2:01
